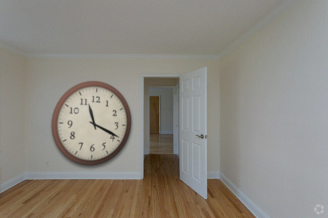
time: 11:19
